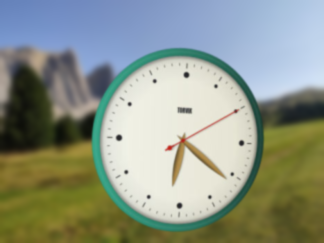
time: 6:21:10
